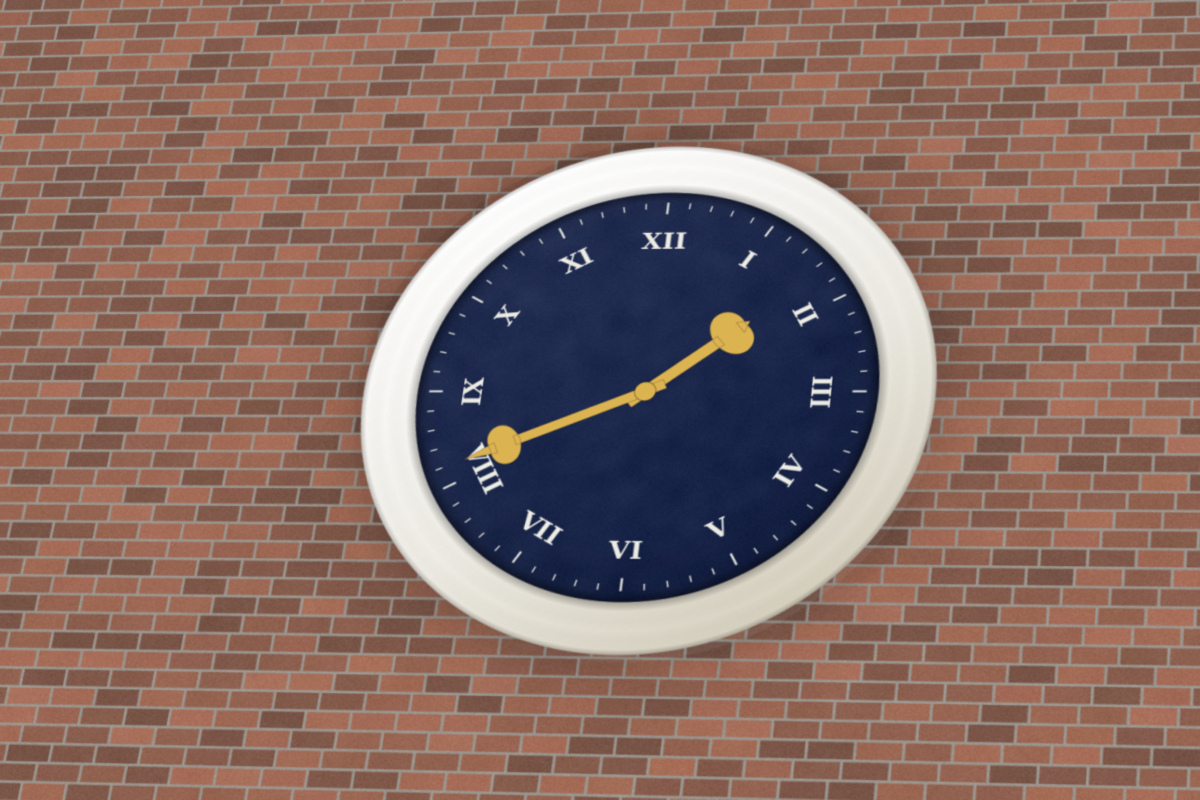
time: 1:41
